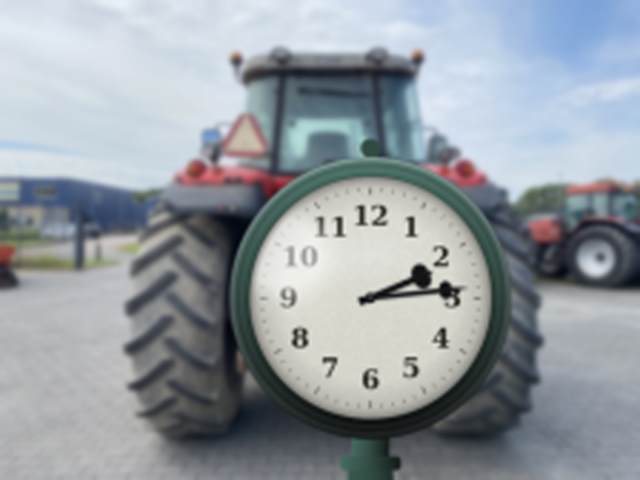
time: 2:14
